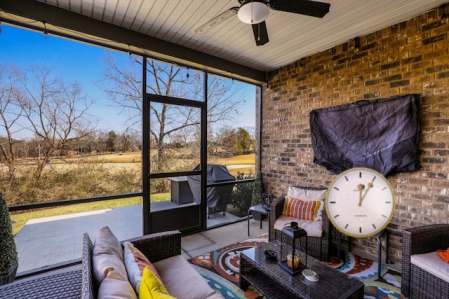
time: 12:05
